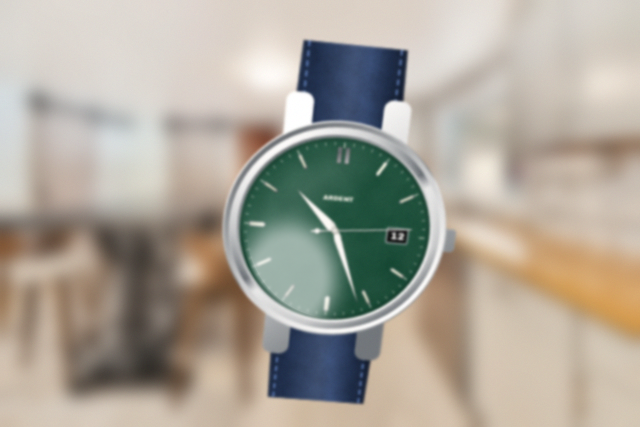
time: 10:26:14
